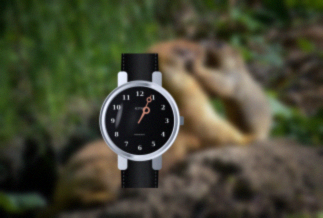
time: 1:04
